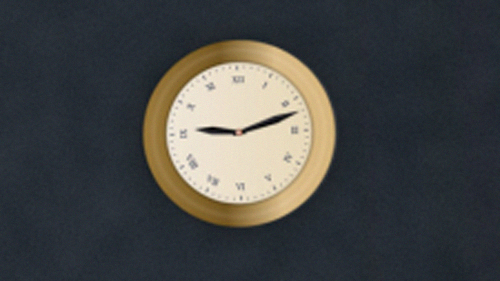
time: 9:12
